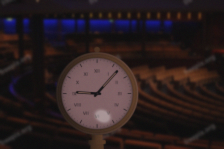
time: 9:07
